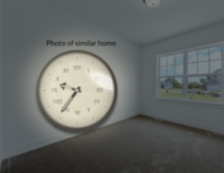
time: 9:36
